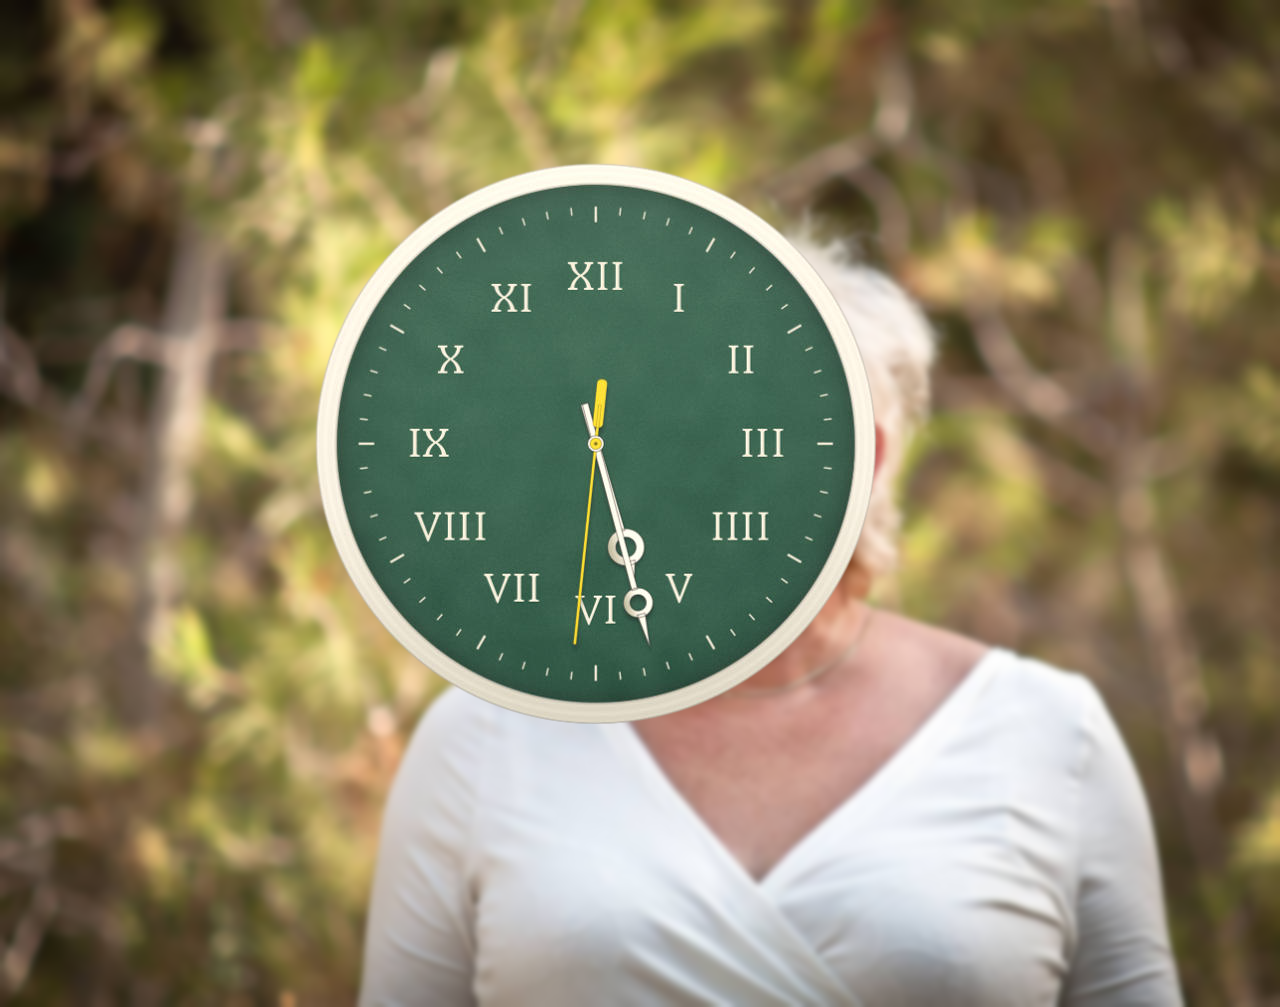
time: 5:27:31
